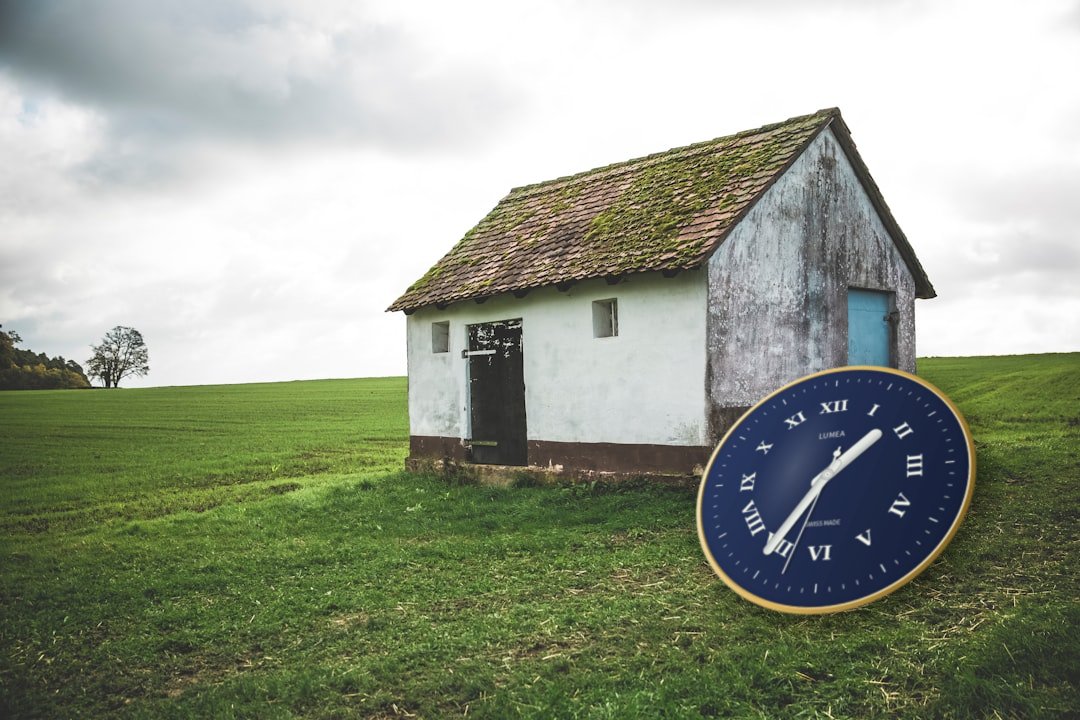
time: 1:35:33
